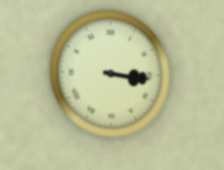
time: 3:16
